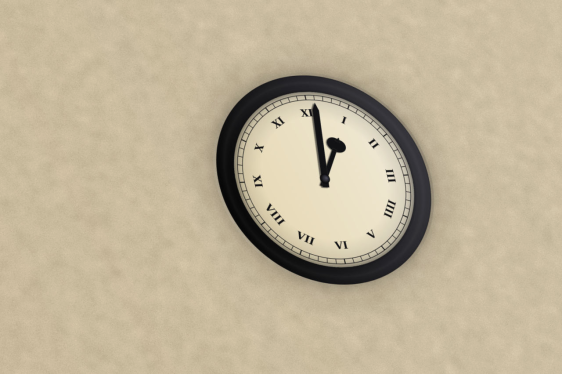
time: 1:01
